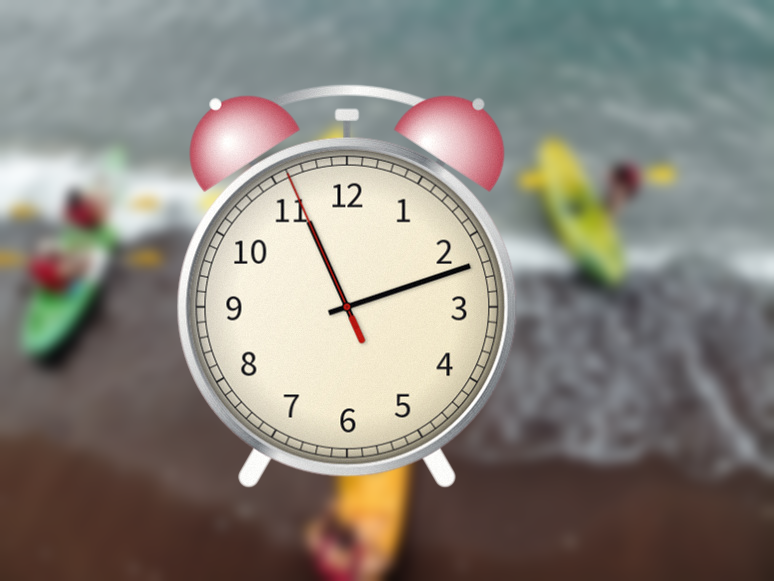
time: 11:11:56
